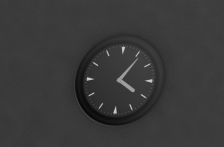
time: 4:06
